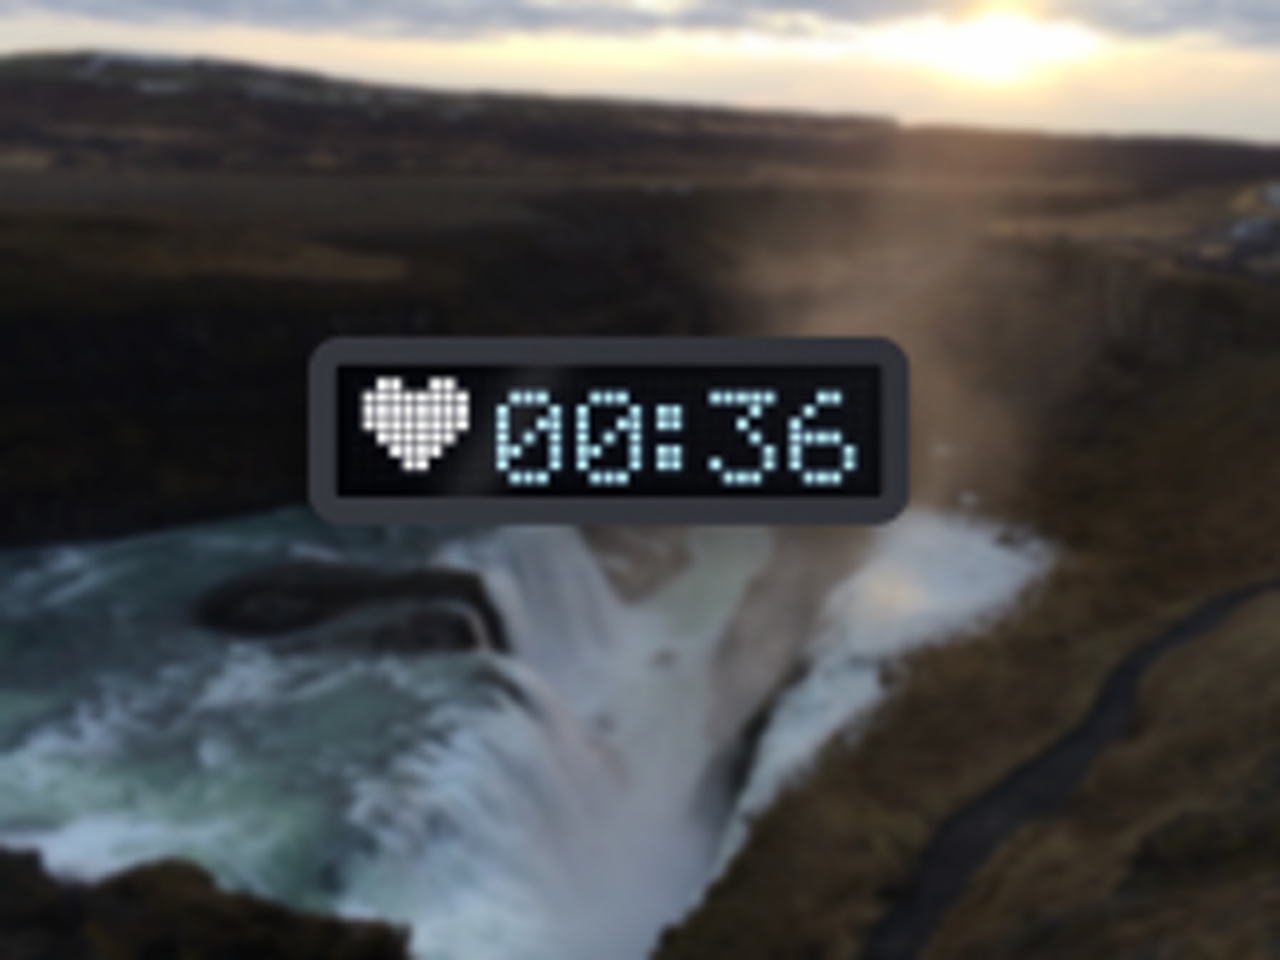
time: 0:36
